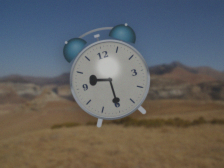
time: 9:30
